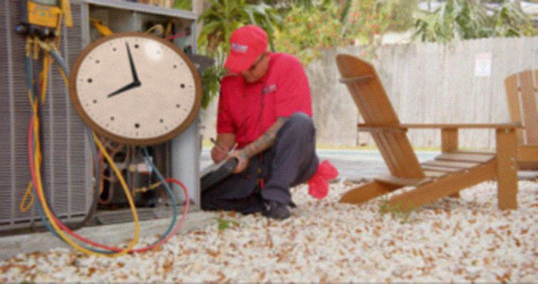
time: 7:58
